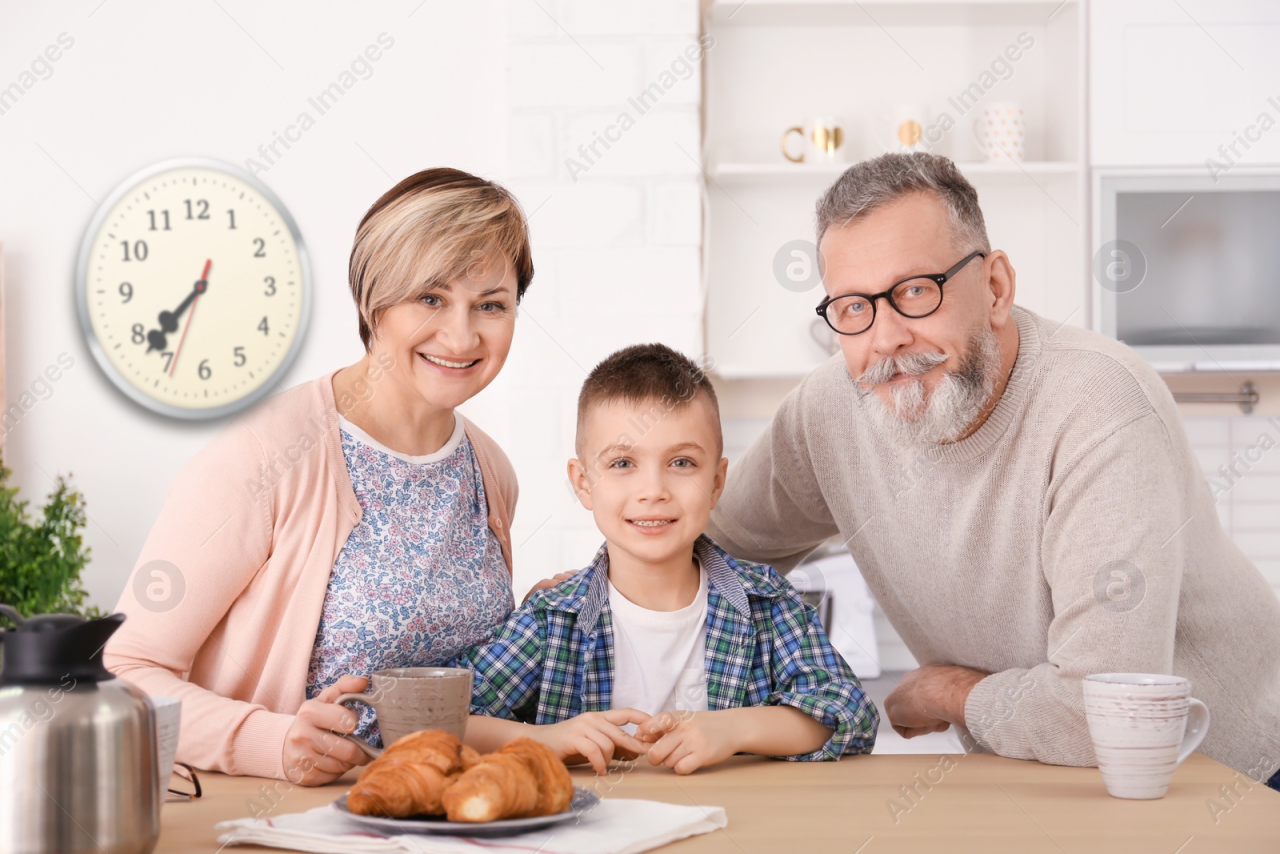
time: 7:37:34
